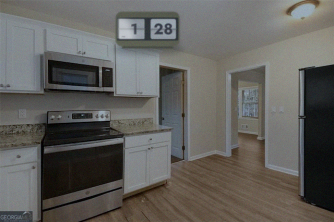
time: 1:28
